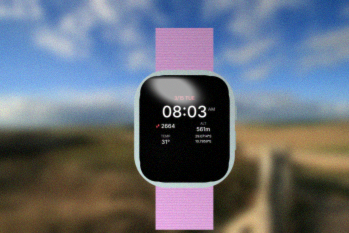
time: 8:03
